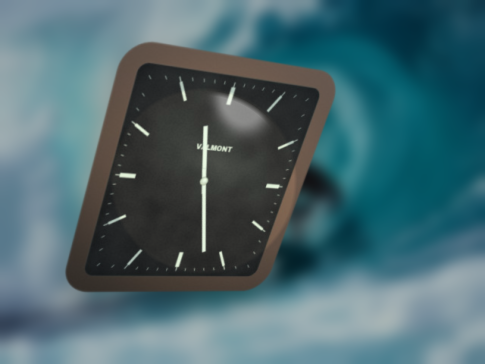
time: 11:27
